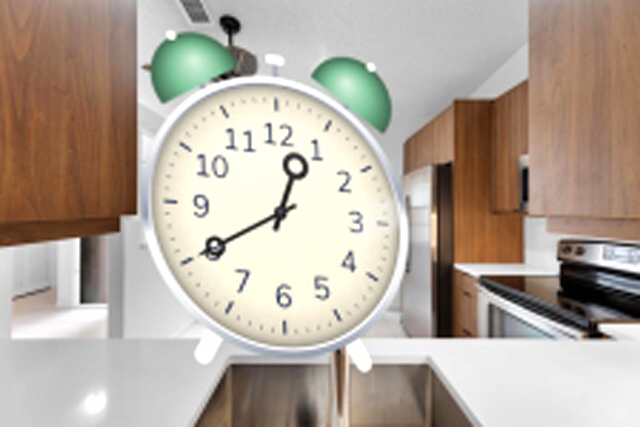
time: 12:40
